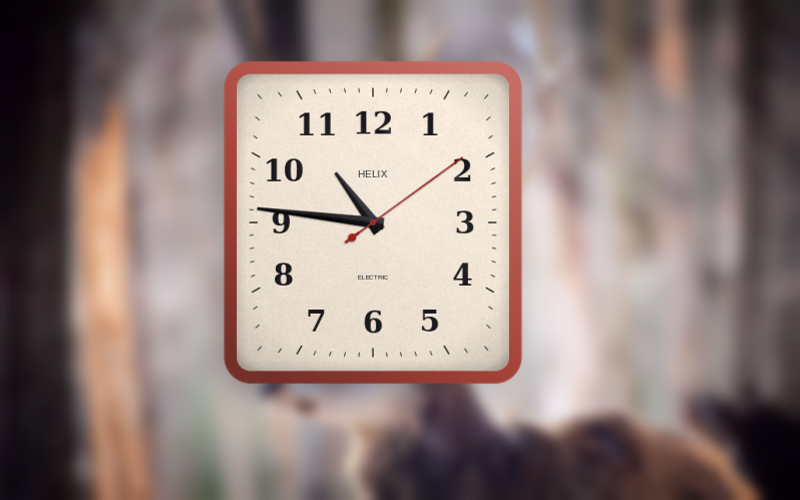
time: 10:46:09
